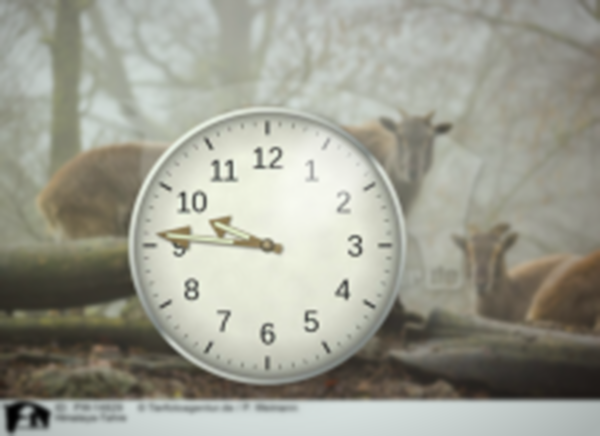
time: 9:46
